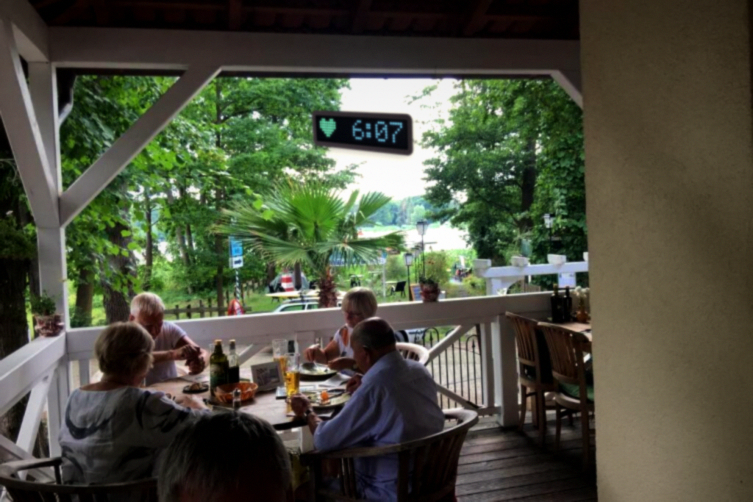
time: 6:07
